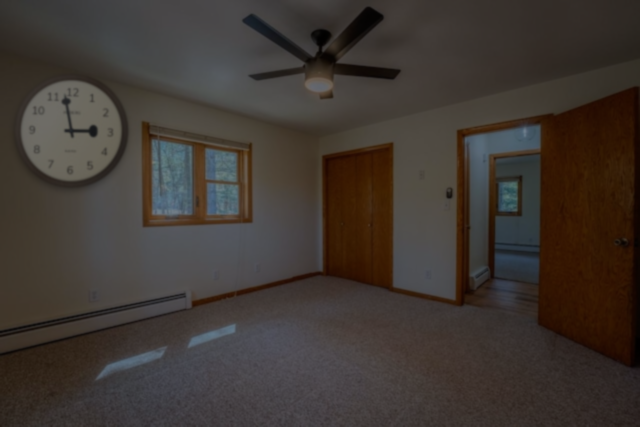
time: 2:58
